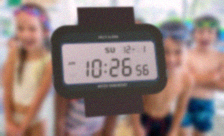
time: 10:26:56
